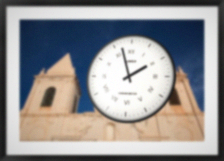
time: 1:57
